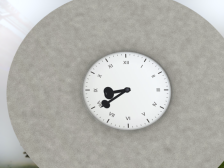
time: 8:39
